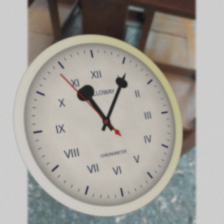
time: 11:05:54
